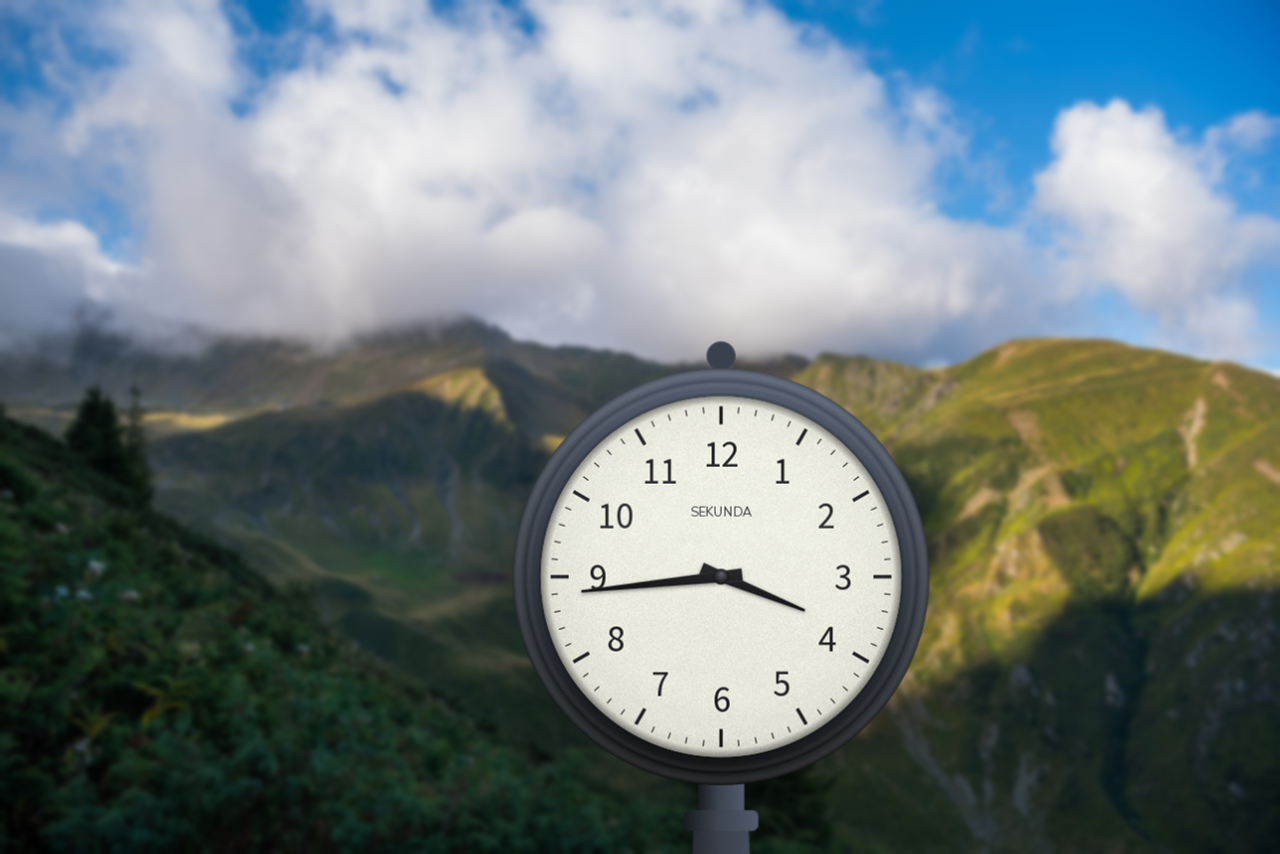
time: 3:44
